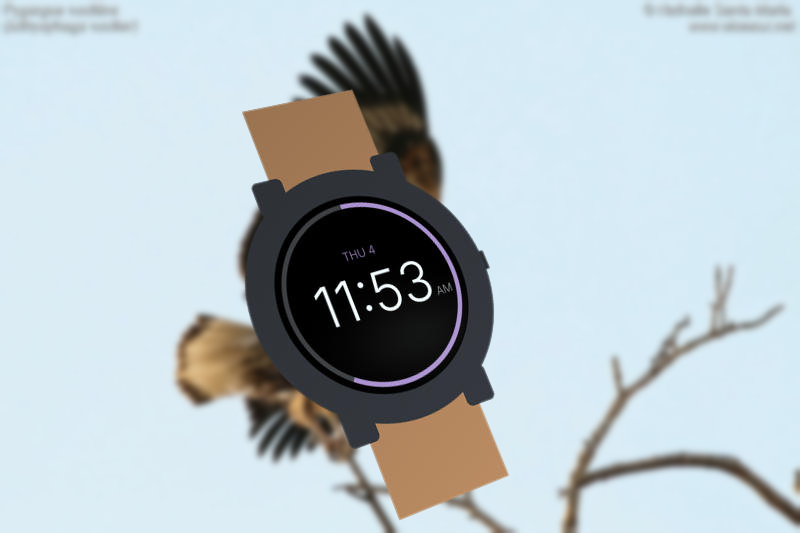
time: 11:53
